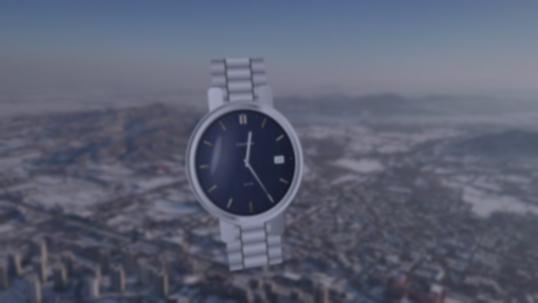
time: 12:25
